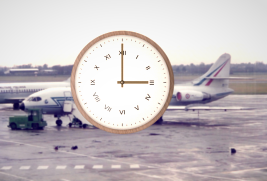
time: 3:00
